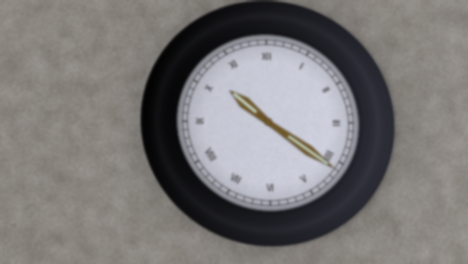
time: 10:21
